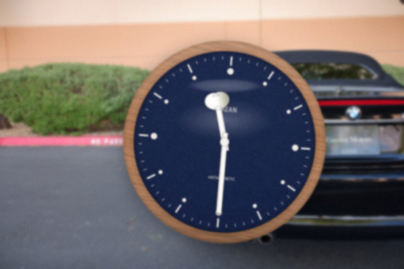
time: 11:30
